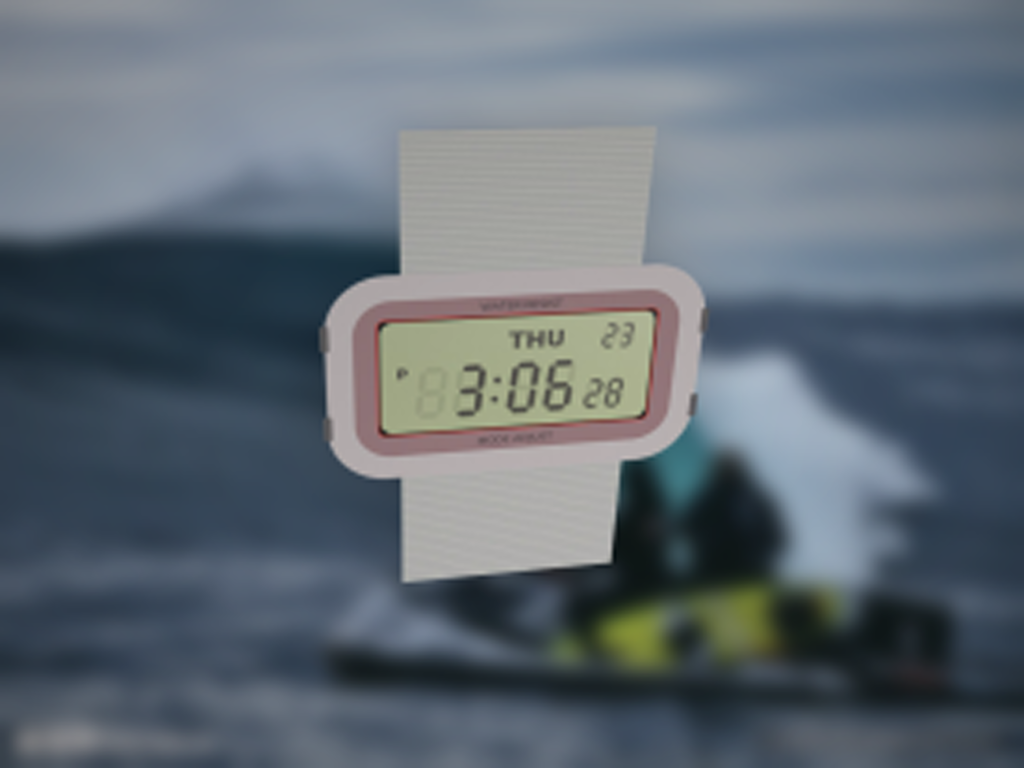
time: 3:06:28
